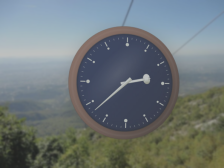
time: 2:38
